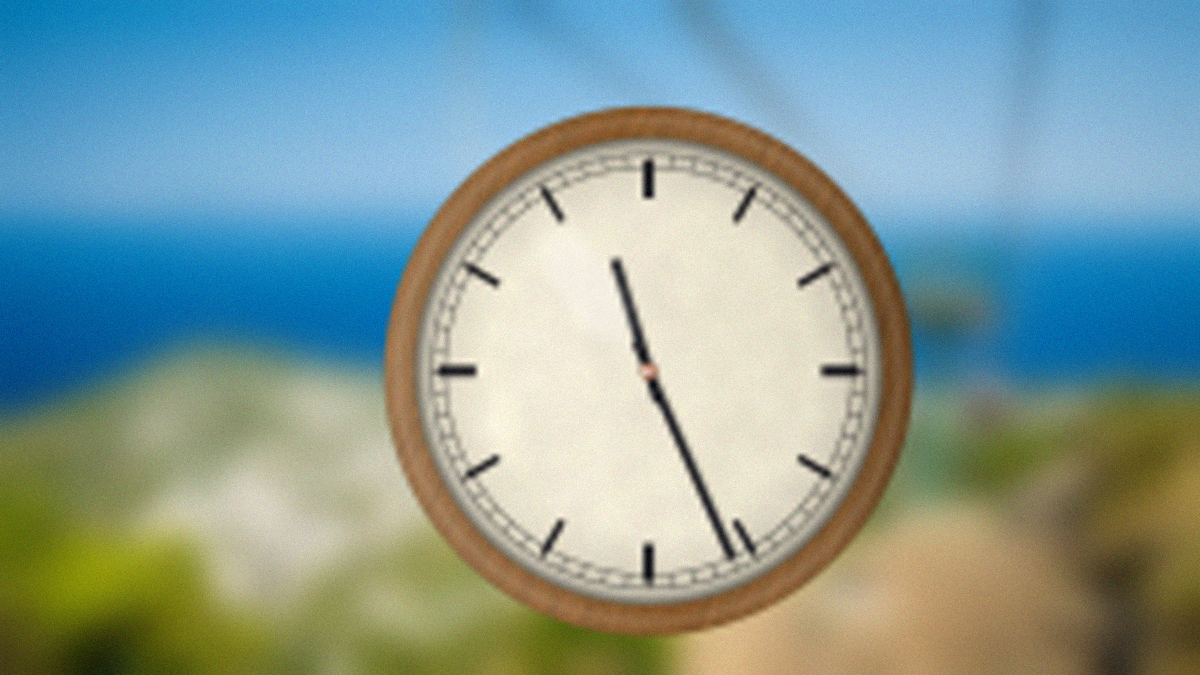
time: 11:26
